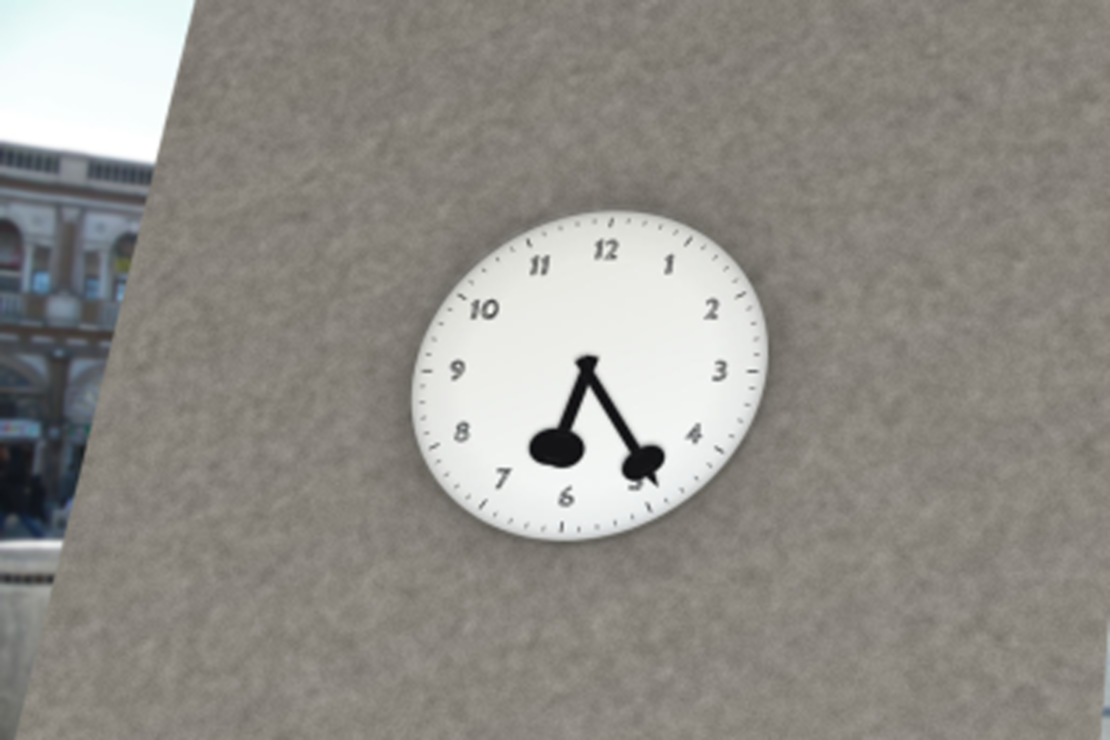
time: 6:24
